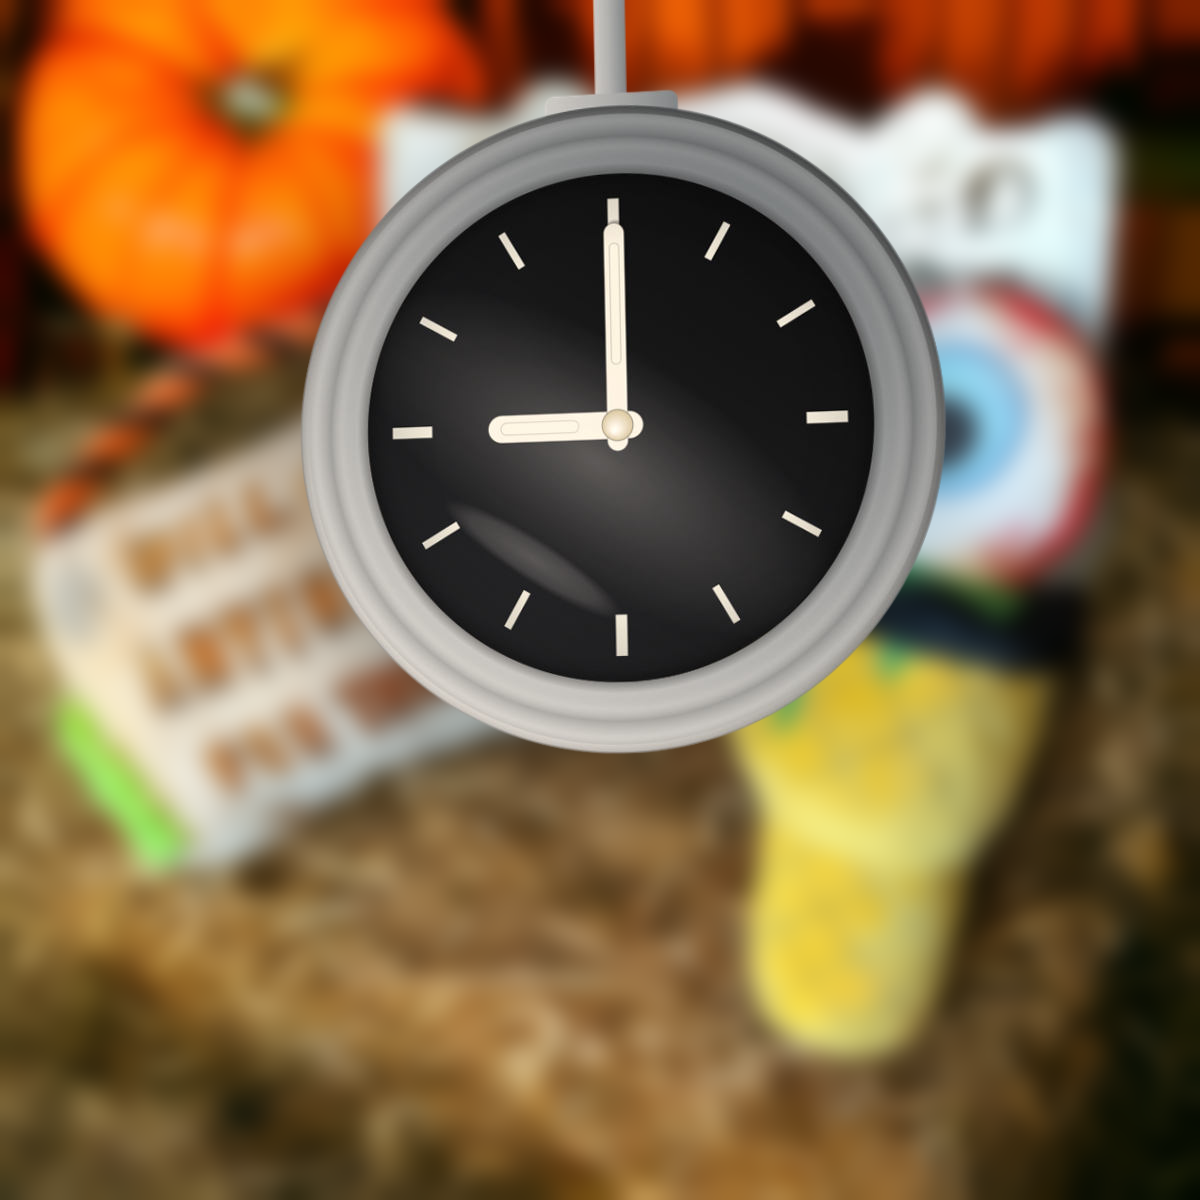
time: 9:00
